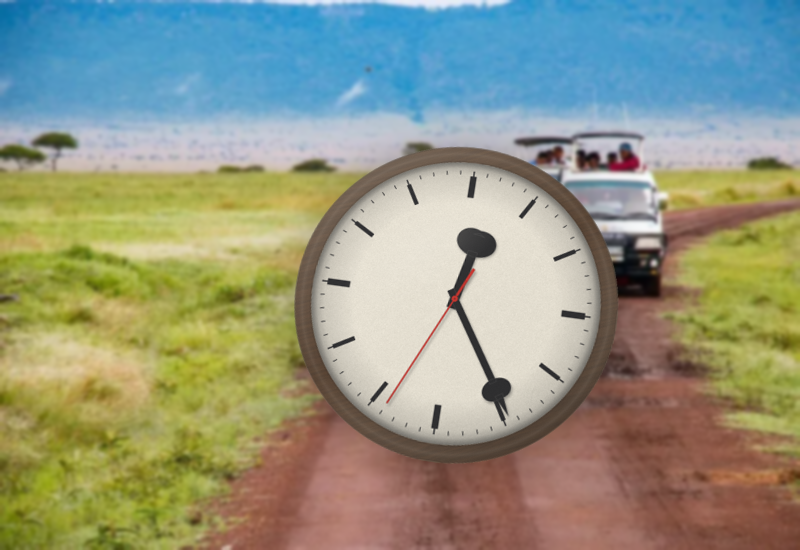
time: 12:24:34
